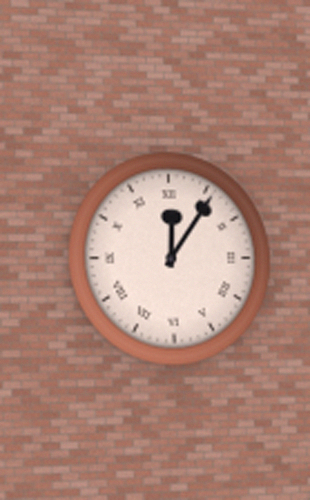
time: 12:06
